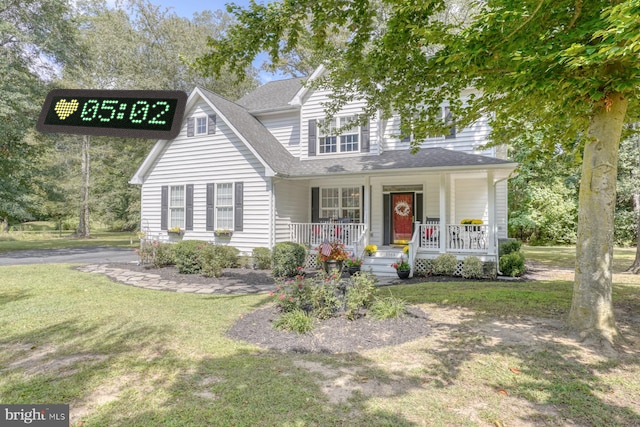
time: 5:02
